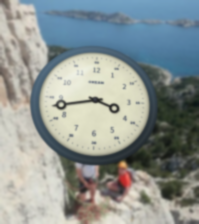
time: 3:43
